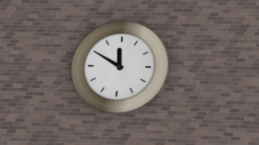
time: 11:50
